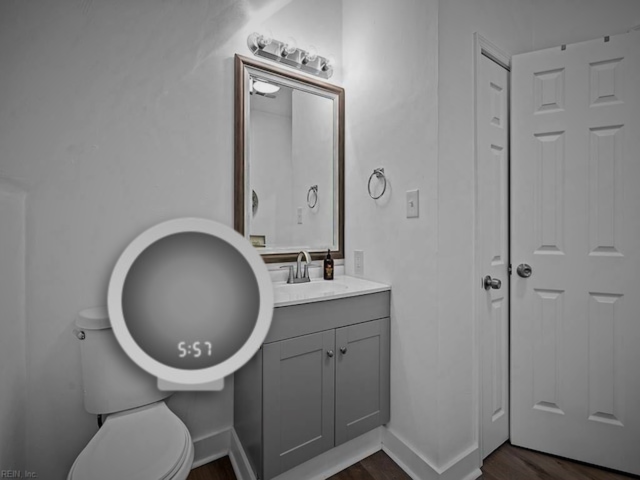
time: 5:57
